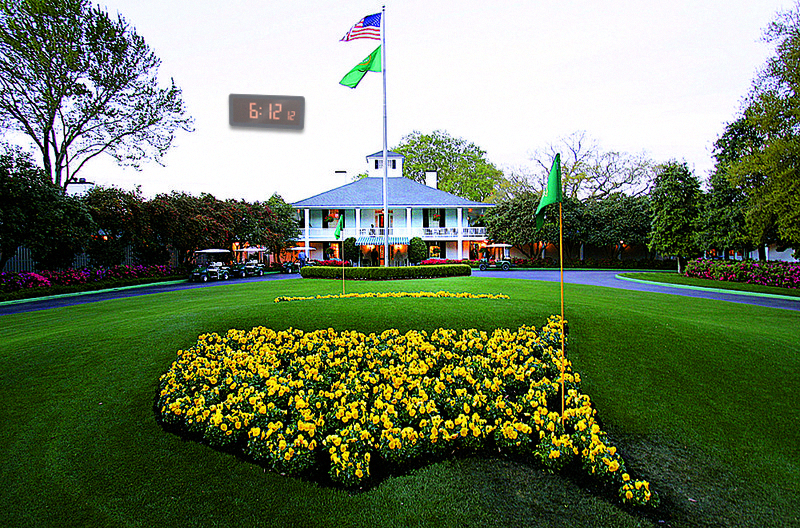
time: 6:12:12
